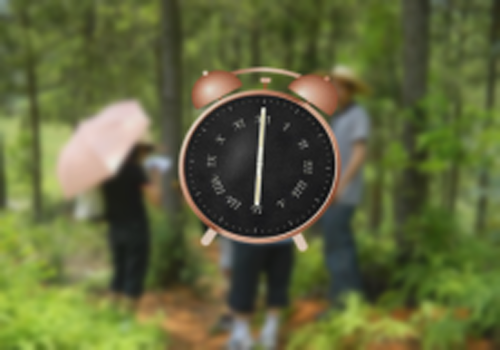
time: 6:00
